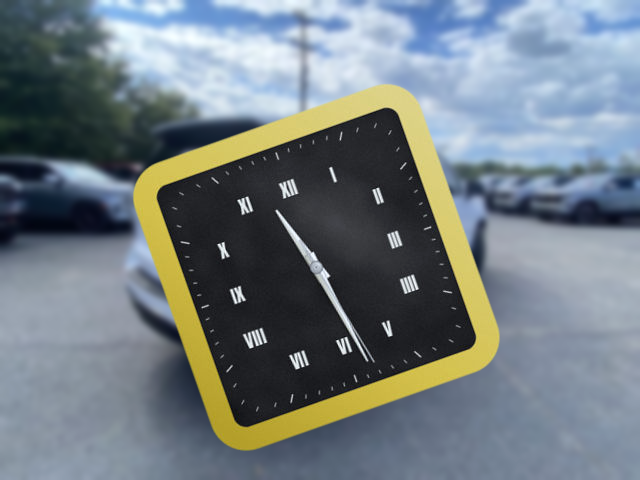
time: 11:28:28
